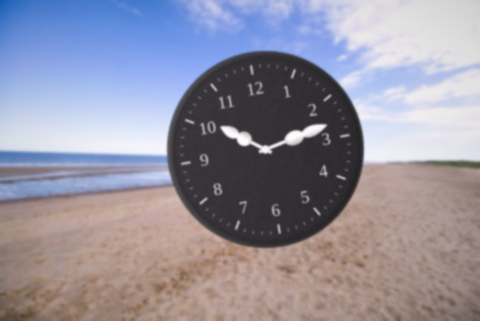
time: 10:13
